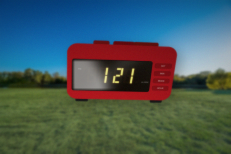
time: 1:21
